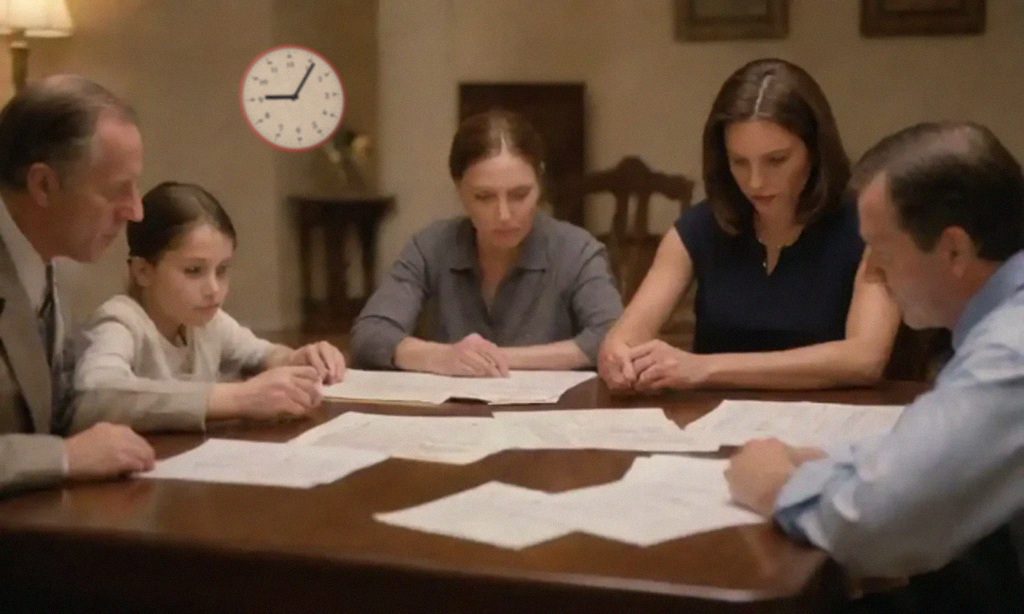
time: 9:06
